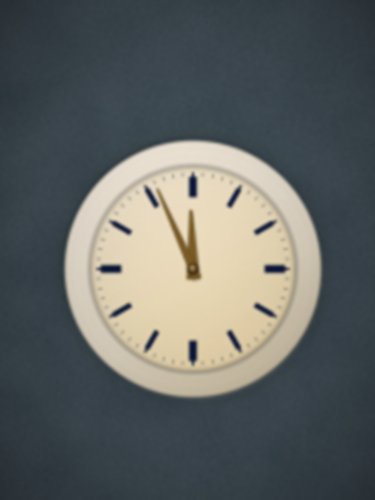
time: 11:56
